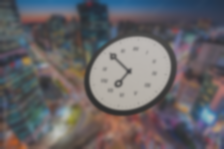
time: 6:51
